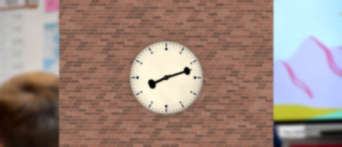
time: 8:12
